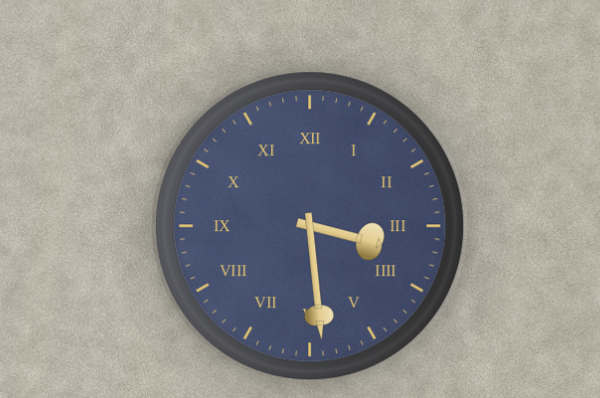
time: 3:29
